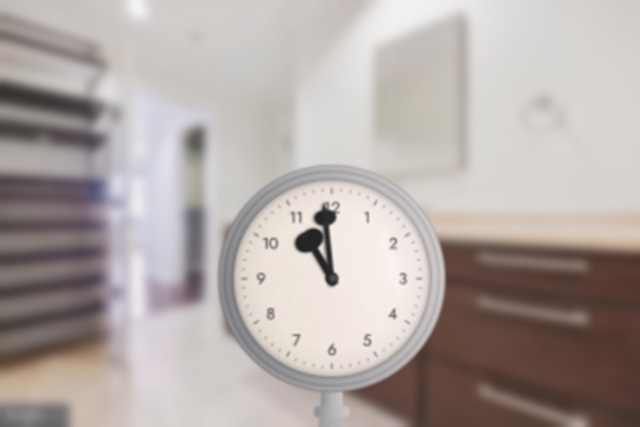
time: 10:59
